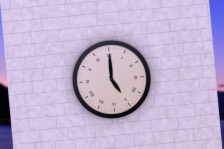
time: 5:00
